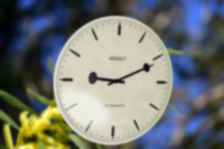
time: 9:11
